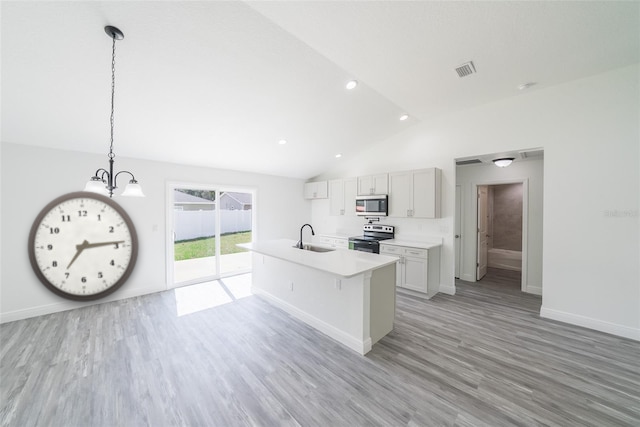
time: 7:14
